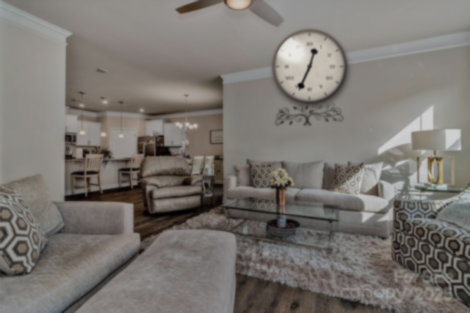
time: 12:34
